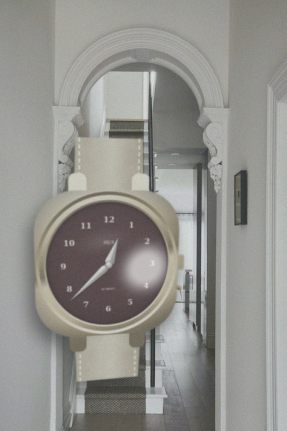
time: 12:38
